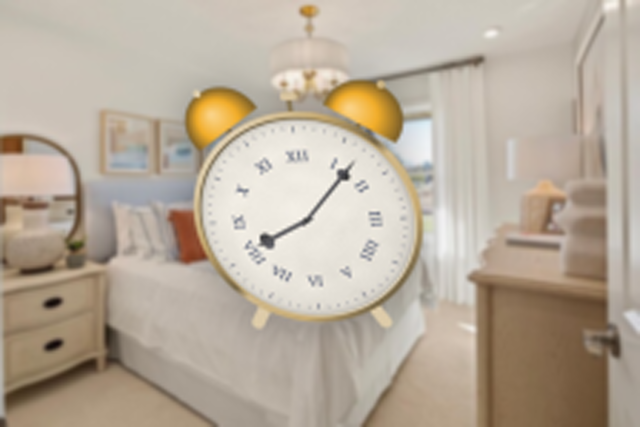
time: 8:07
